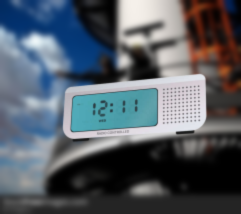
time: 12:11
